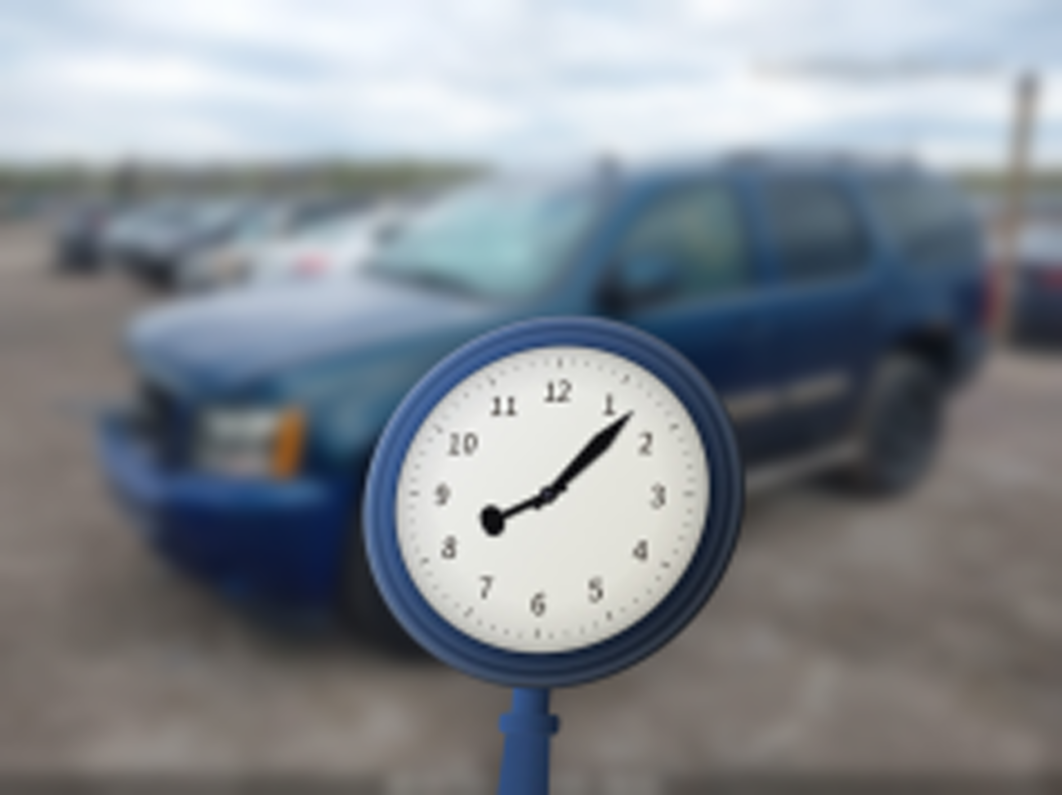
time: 8:07
